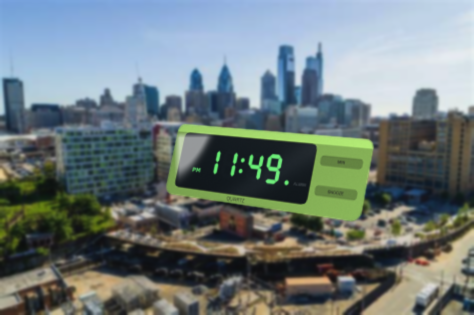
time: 11:49
